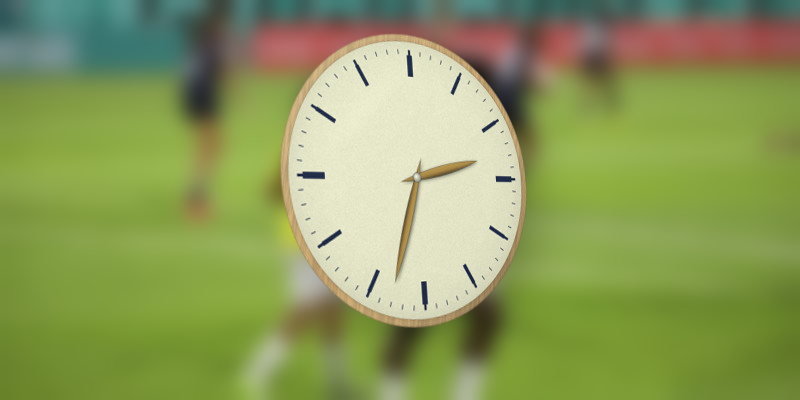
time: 2:33
